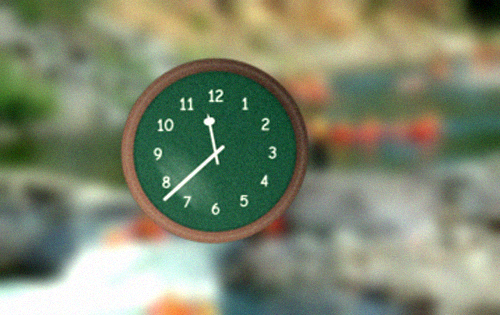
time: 11:38
